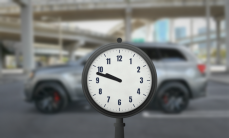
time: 9:48
